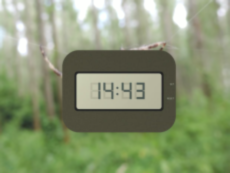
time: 14:43
